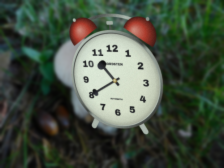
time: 10:40
